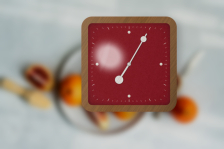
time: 7:05
